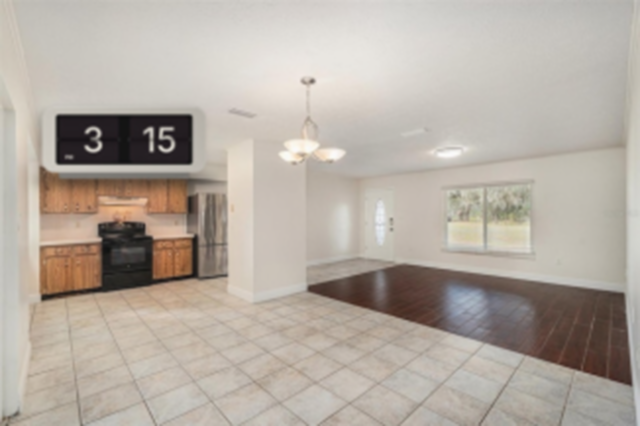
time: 3:15
